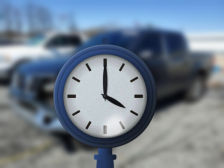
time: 4:00
